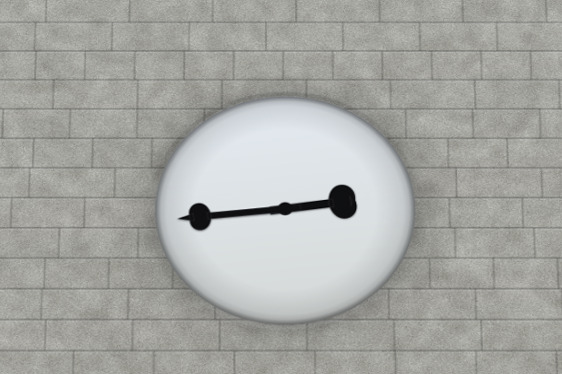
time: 2:44
